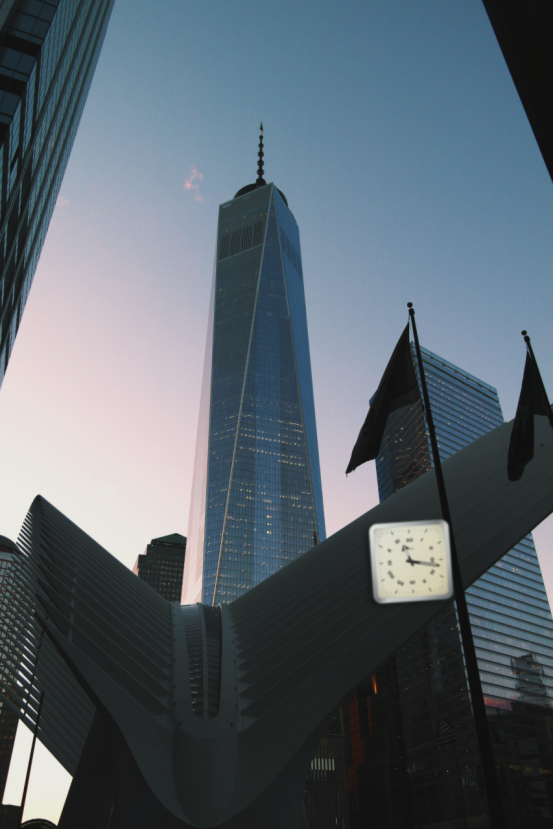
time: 11:17
